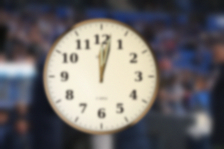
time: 12:02
